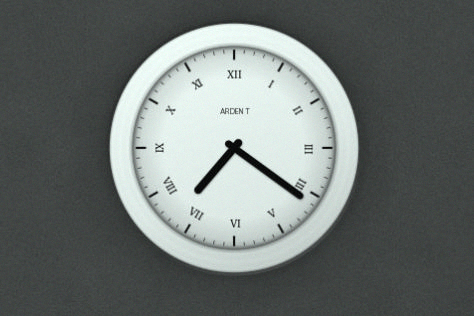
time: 7:21
